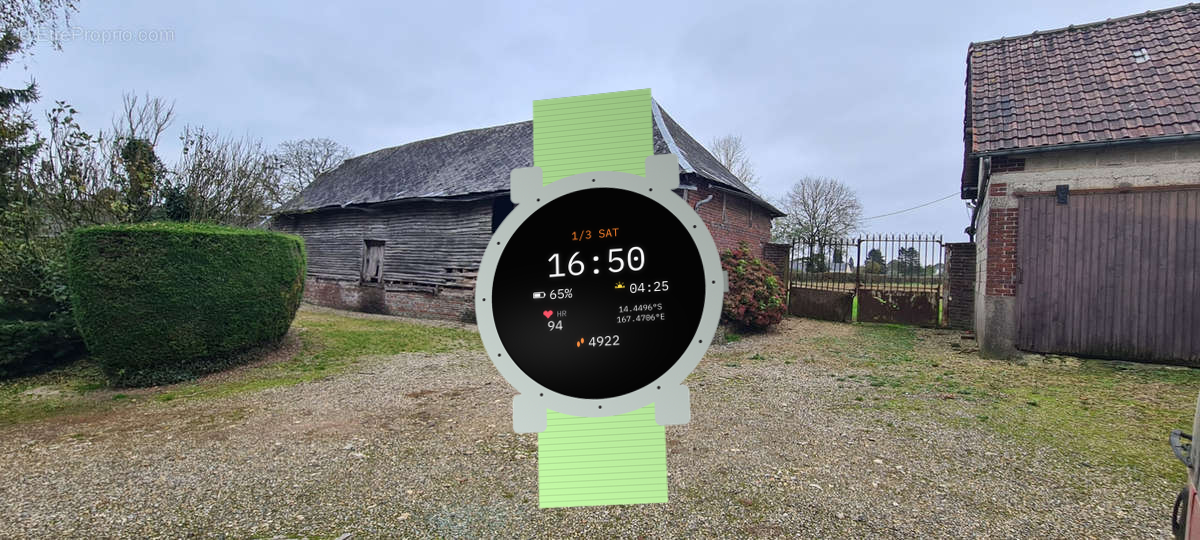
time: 16:50
